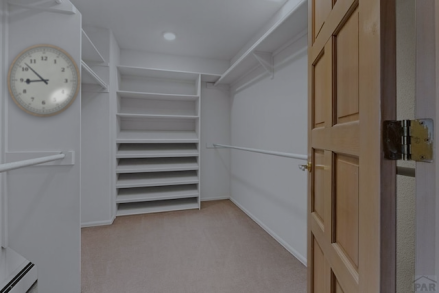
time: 8:52
